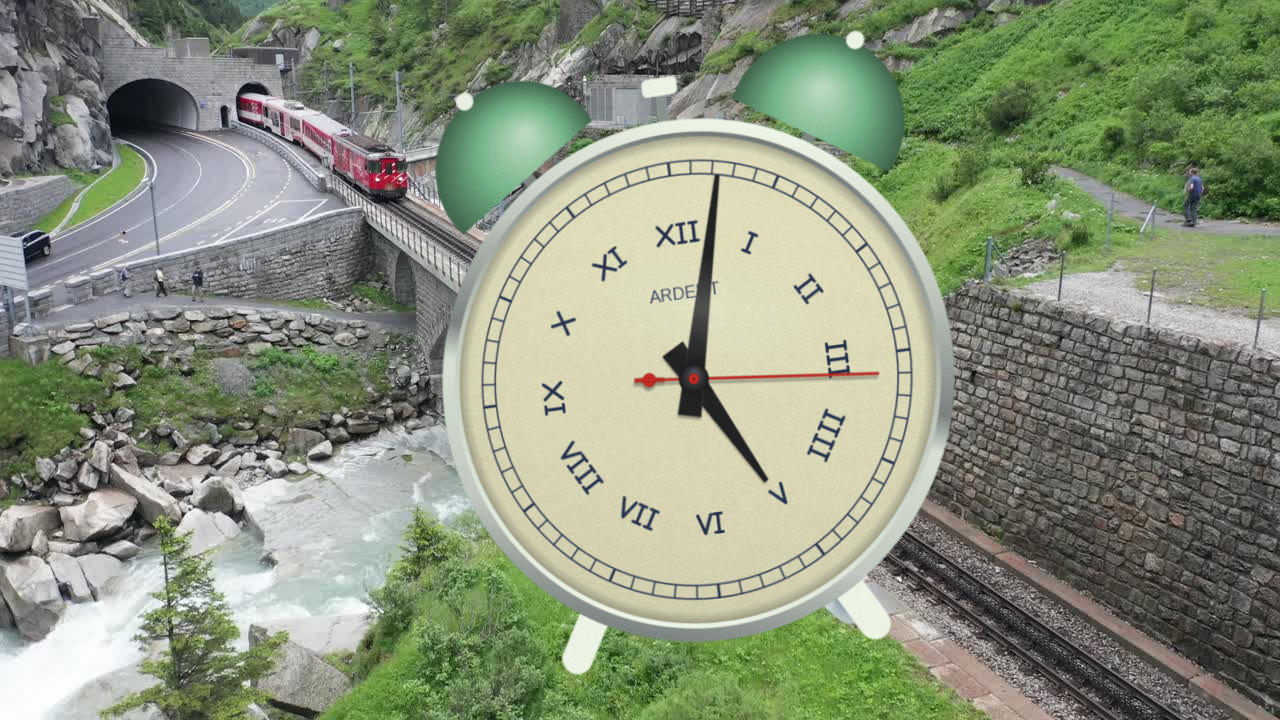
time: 5:02:16
